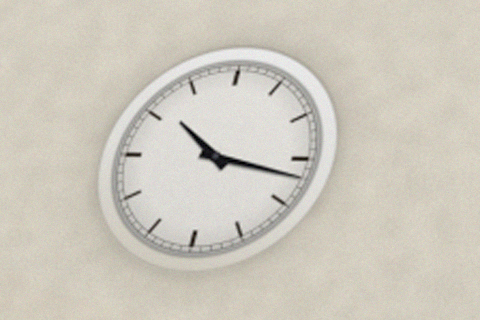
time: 10:17
